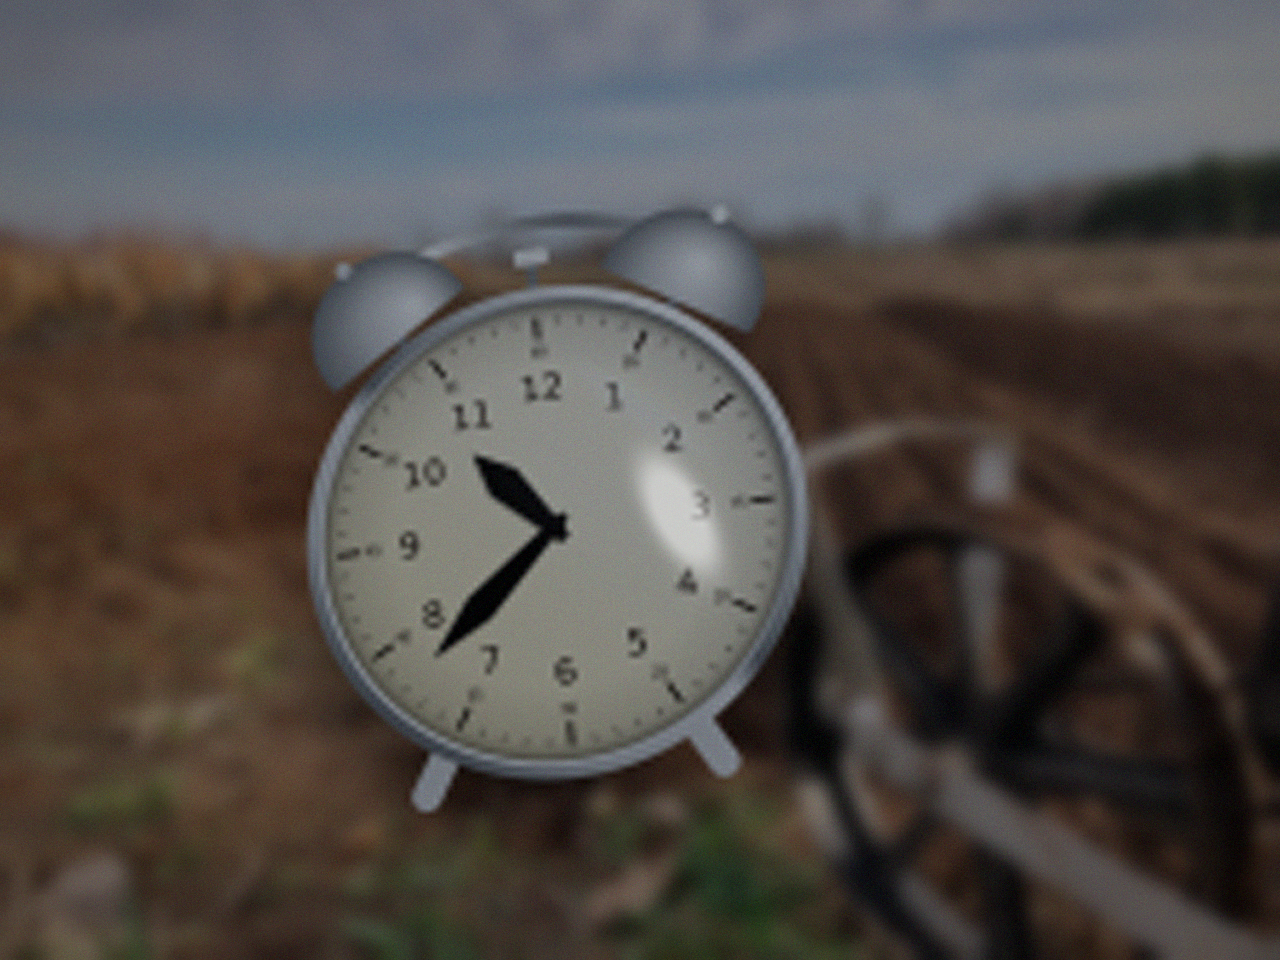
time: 10:38
